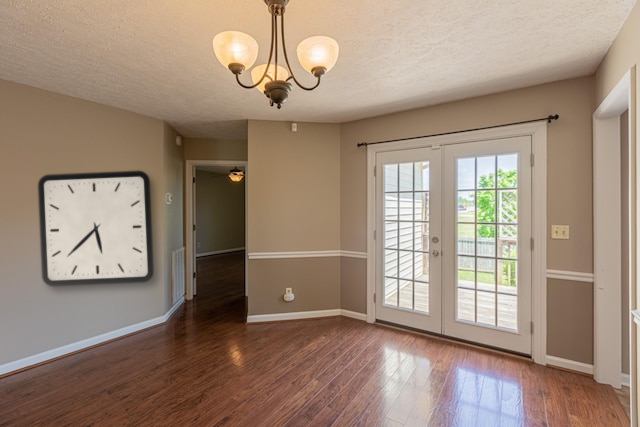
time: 5:38
